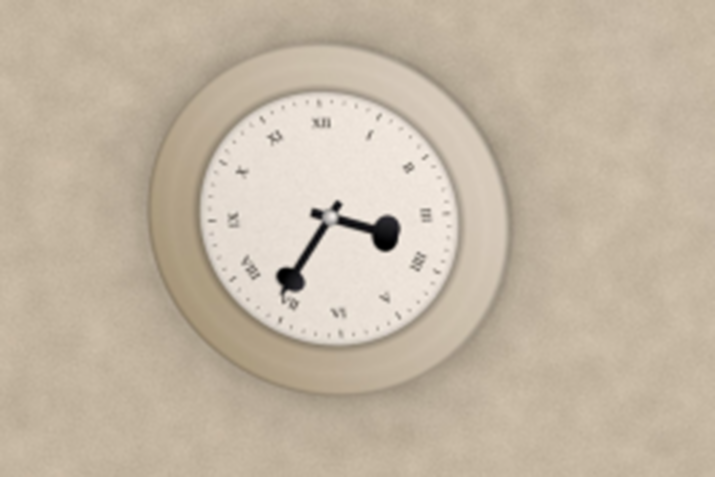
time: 3:36
